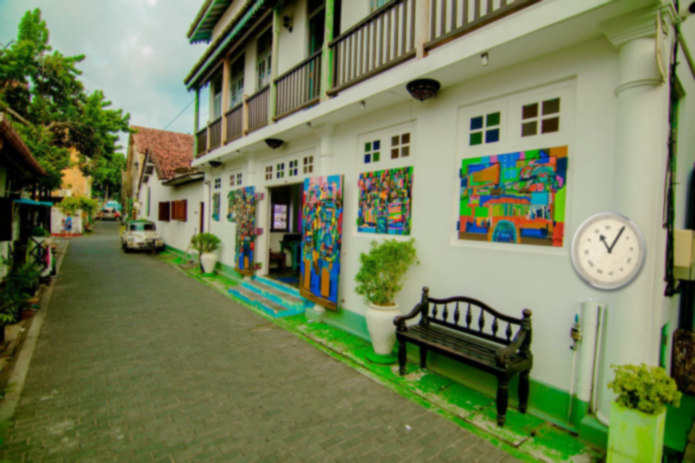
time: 11:06
